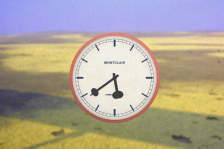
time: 5:39
